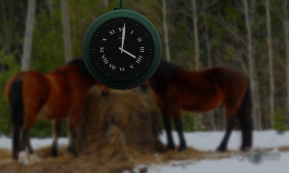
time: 4:01
